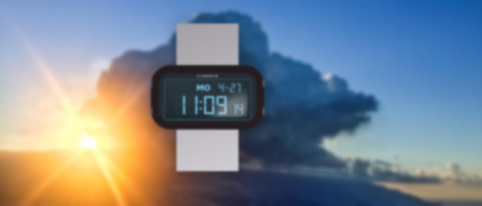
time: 11:09
